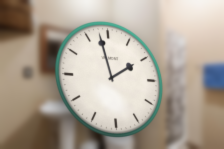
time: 1:58
